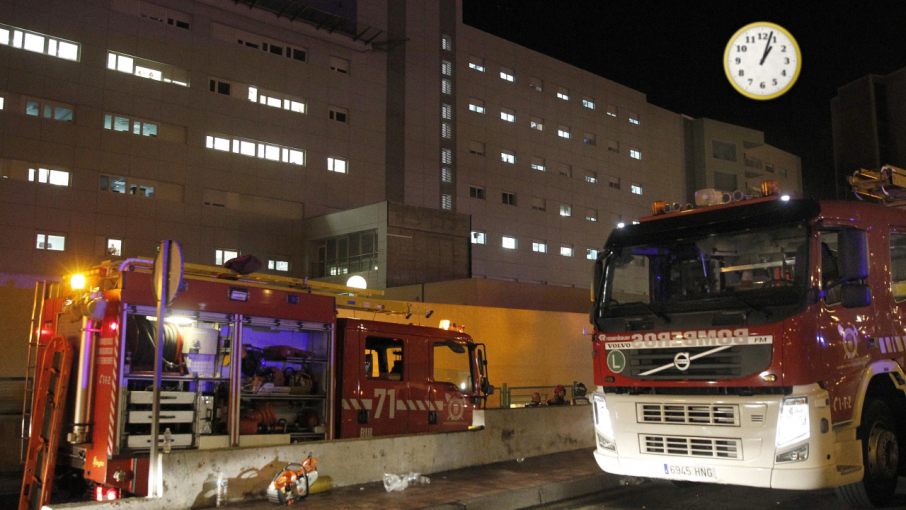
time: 1:03
